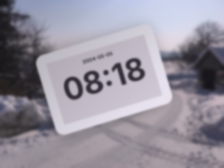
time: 8:18
